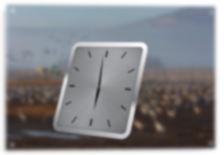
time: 5:59
